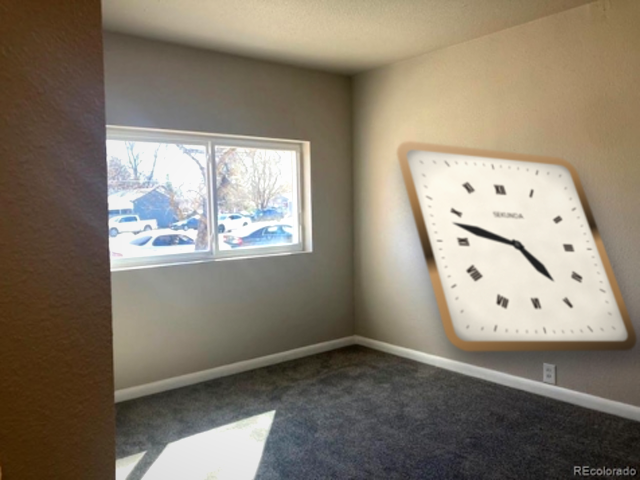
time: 4:48
